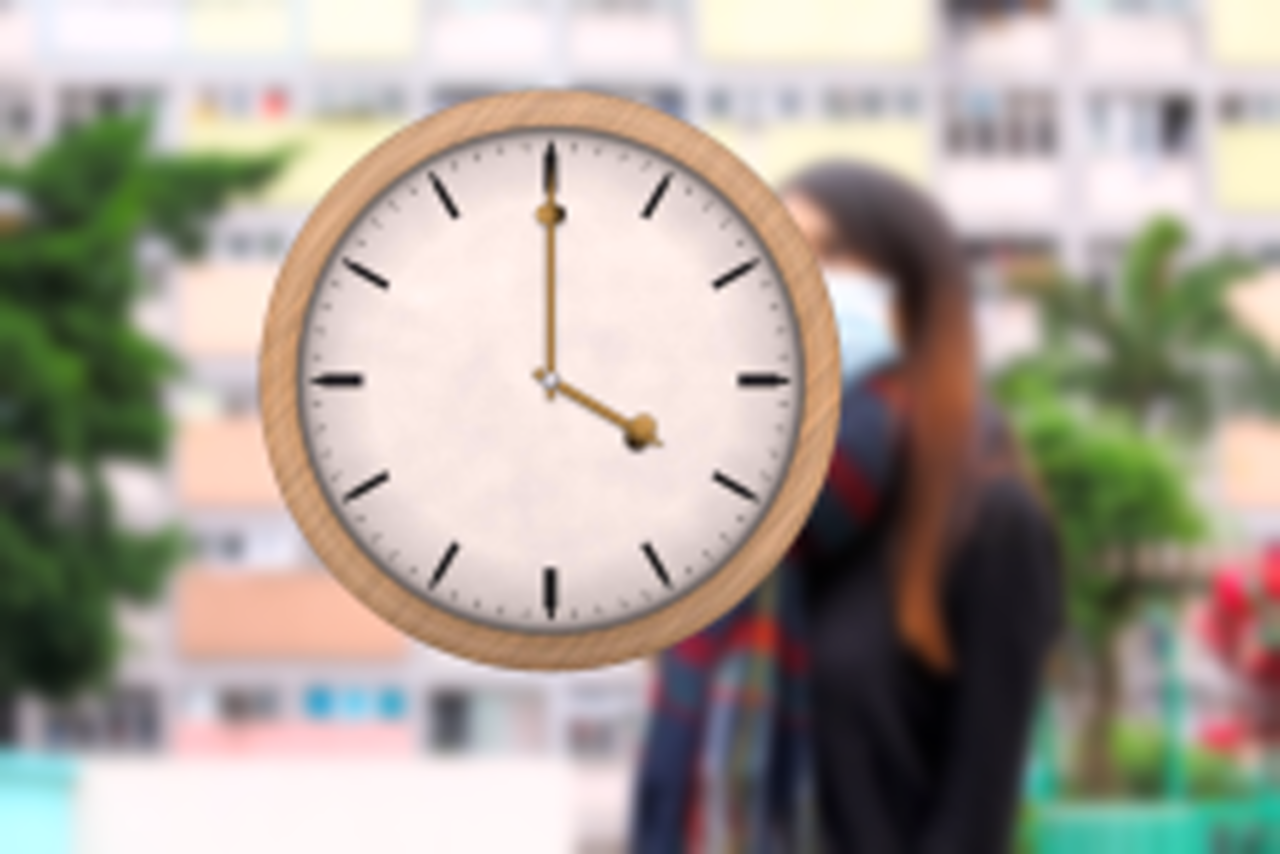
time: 4:00
